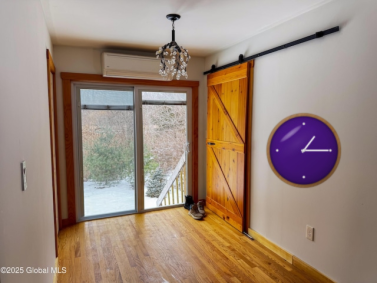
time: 1:15
